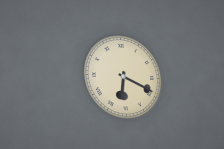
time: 6:19
